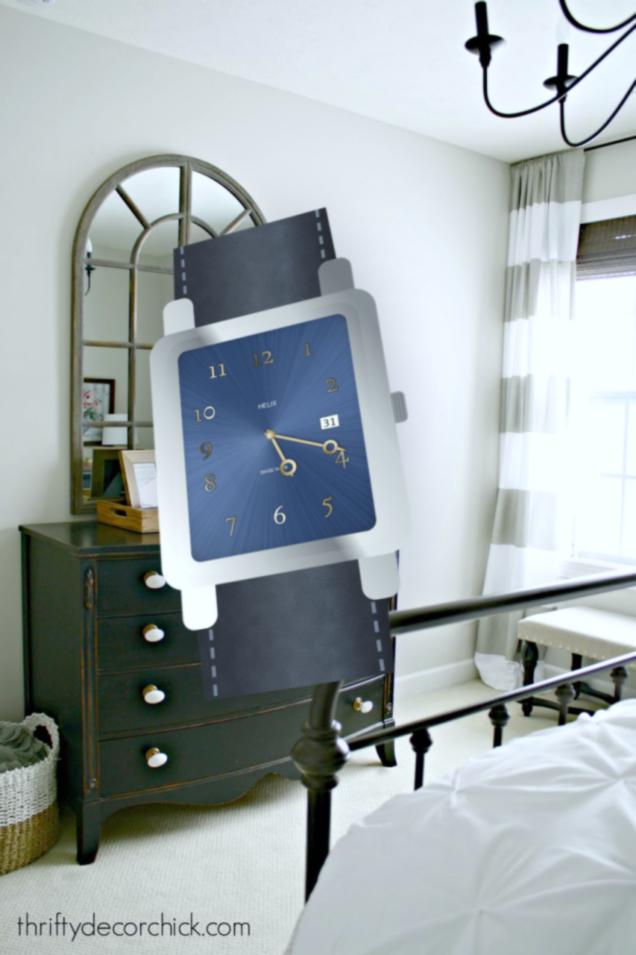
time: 5:19
